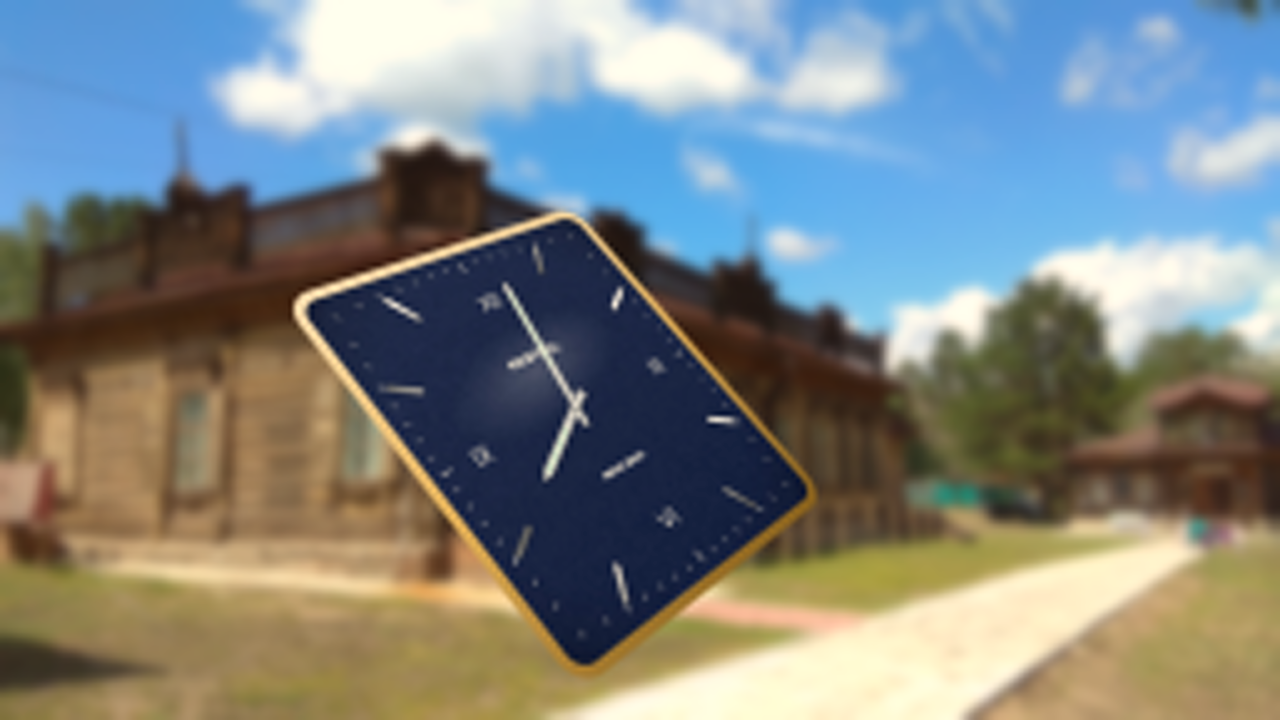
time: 8:02
